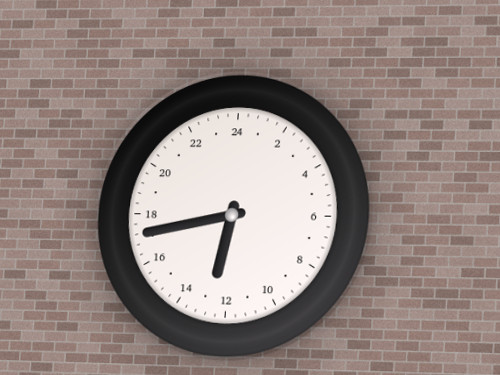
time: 12:43
